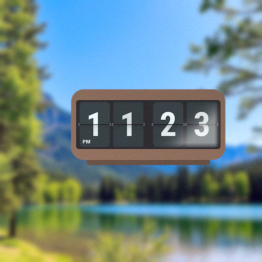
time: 11:23
